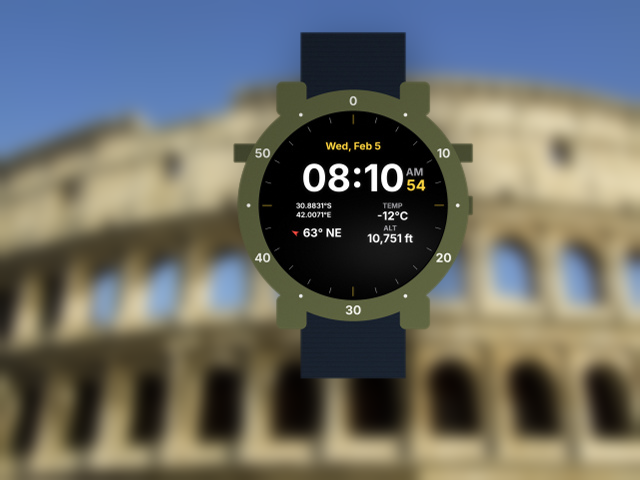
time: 8:10:54
